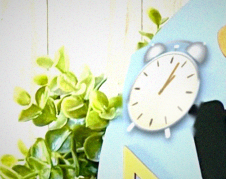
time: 1:03
